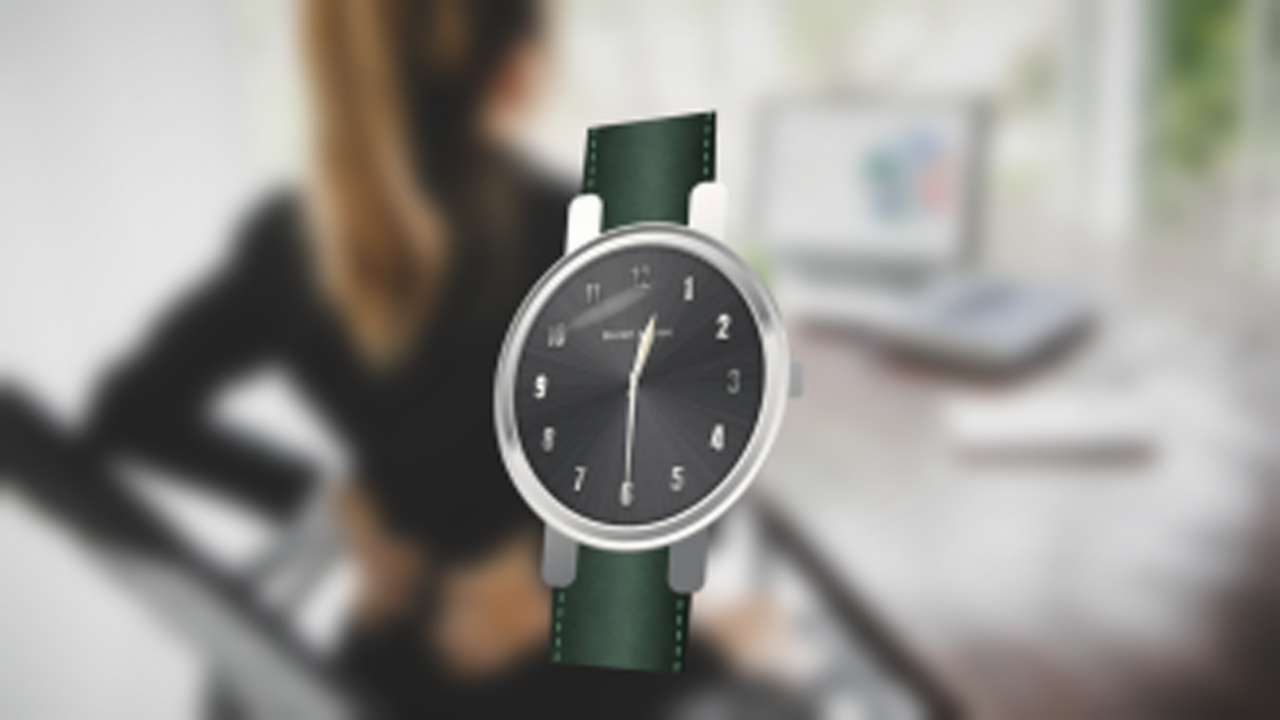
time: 12:30
